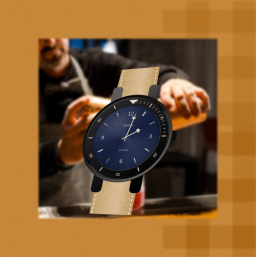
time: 2:02
